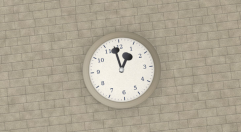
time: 12:58
